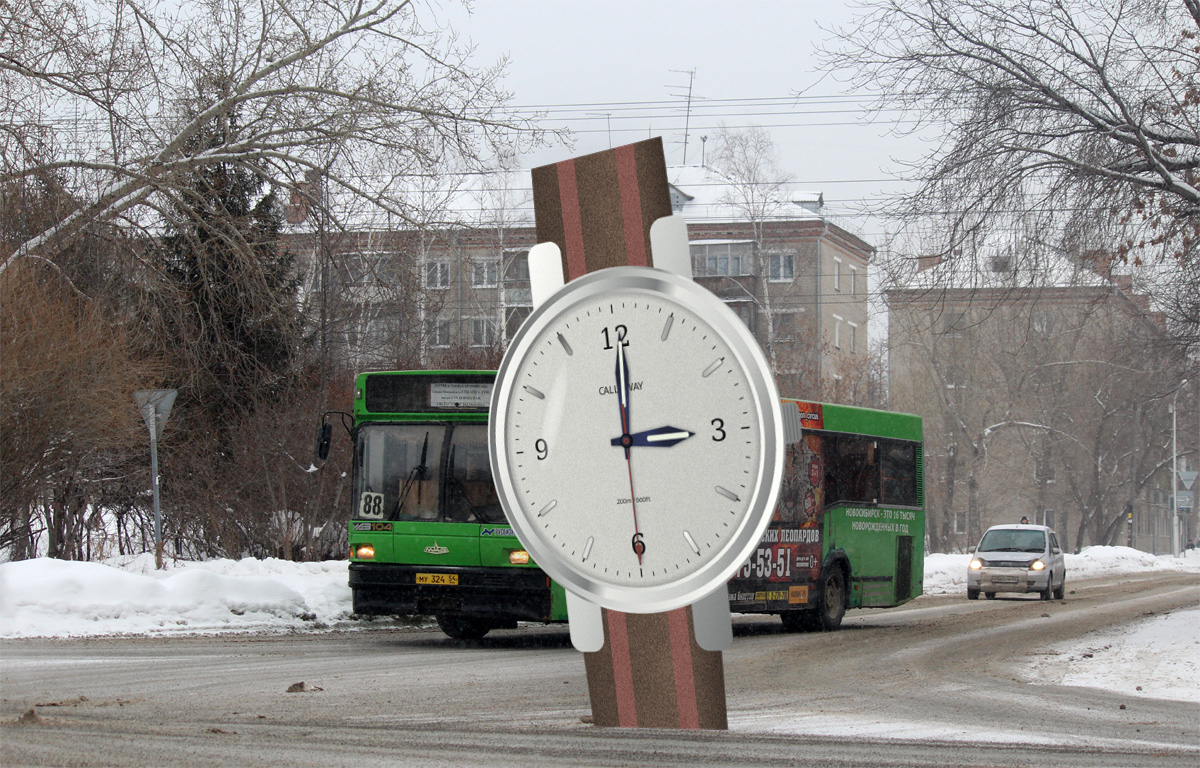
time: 3:00:30
